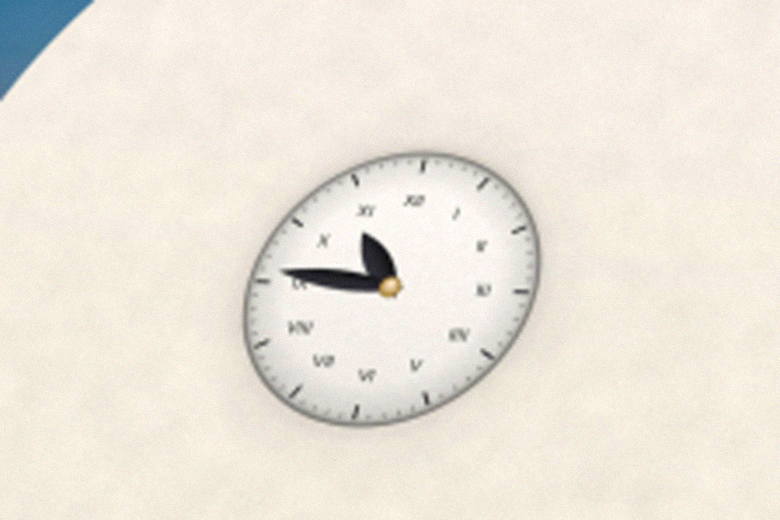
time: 10:46
